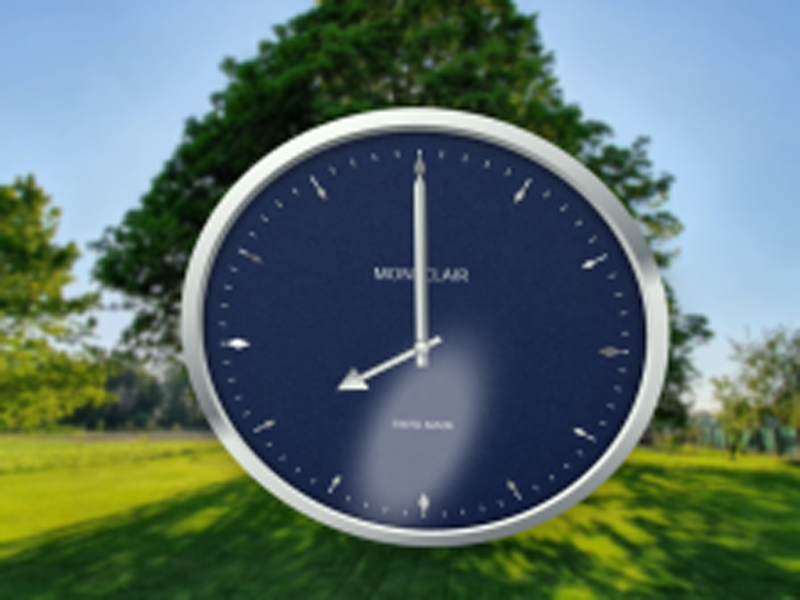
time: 8:00
